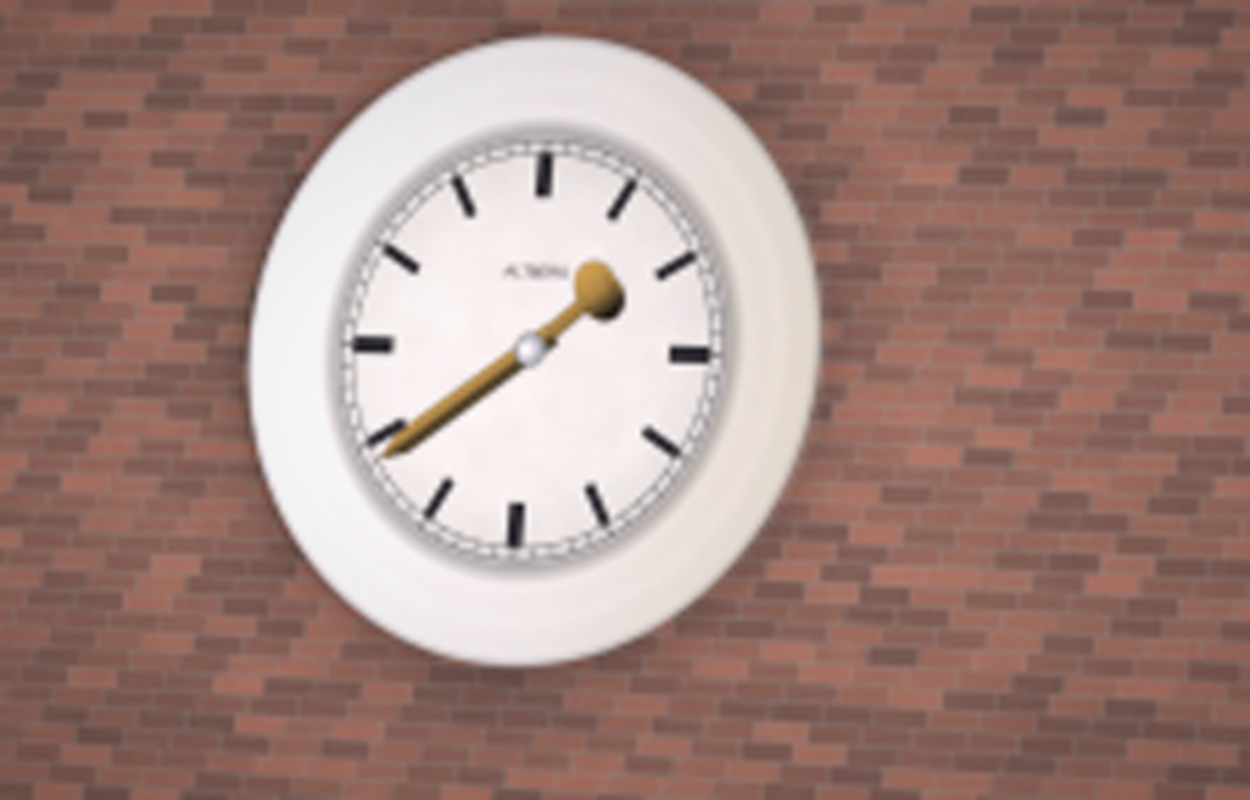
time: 1:39
